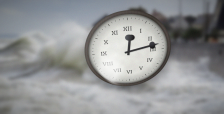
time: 12:13
